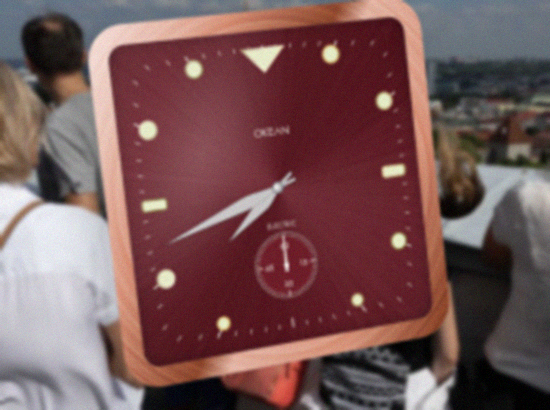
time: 7:42
